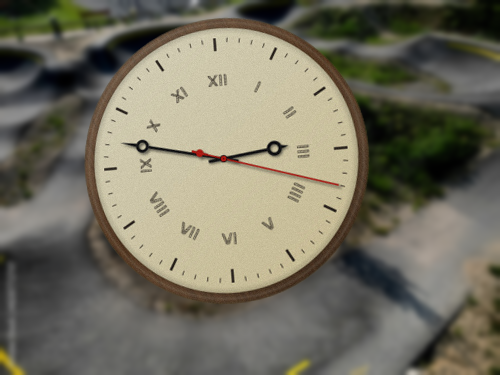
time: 2:47:18
